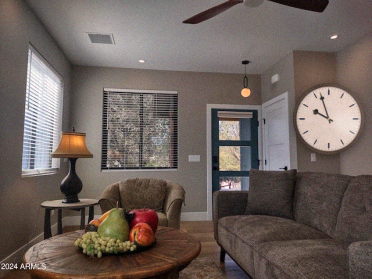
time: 9:57
